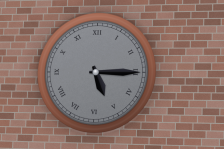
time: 5:15
